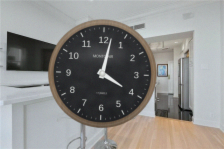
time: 4:02
